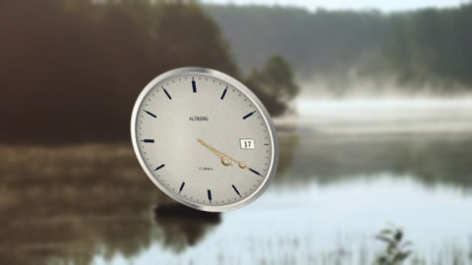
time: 4:20
